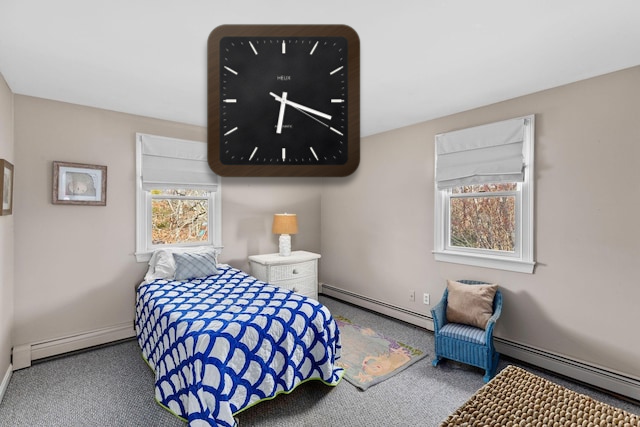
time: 6:18:20
